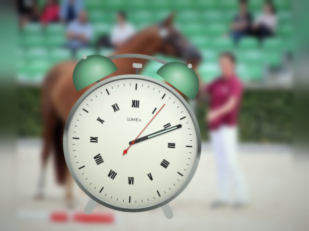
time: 2:11:06
